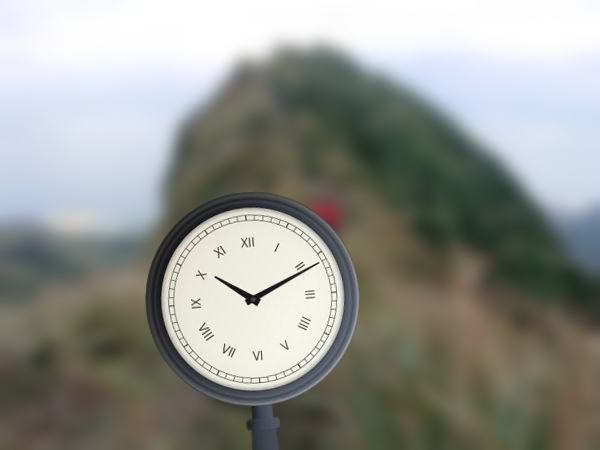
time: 10:11
